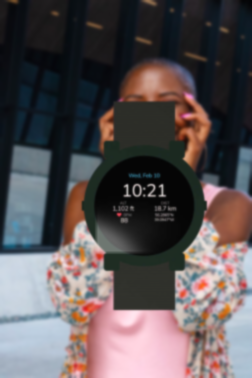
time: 10:21
